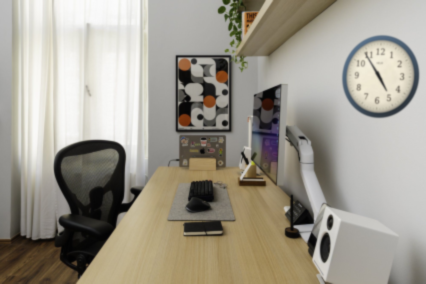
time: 4:54
